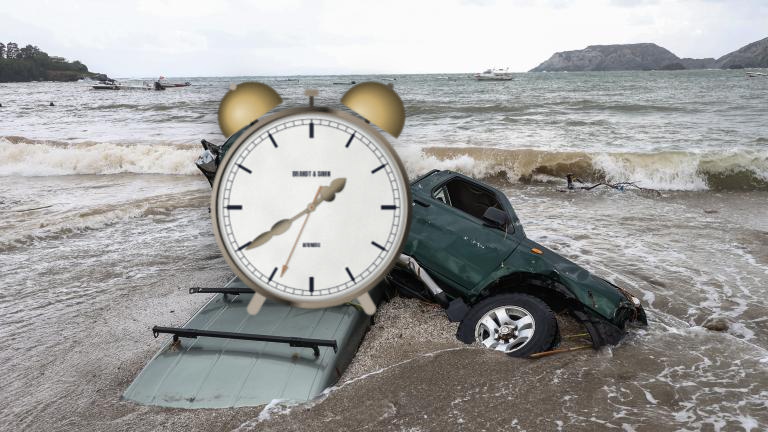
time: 1:39:34
